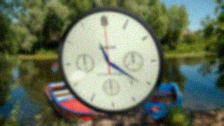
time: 11:21
